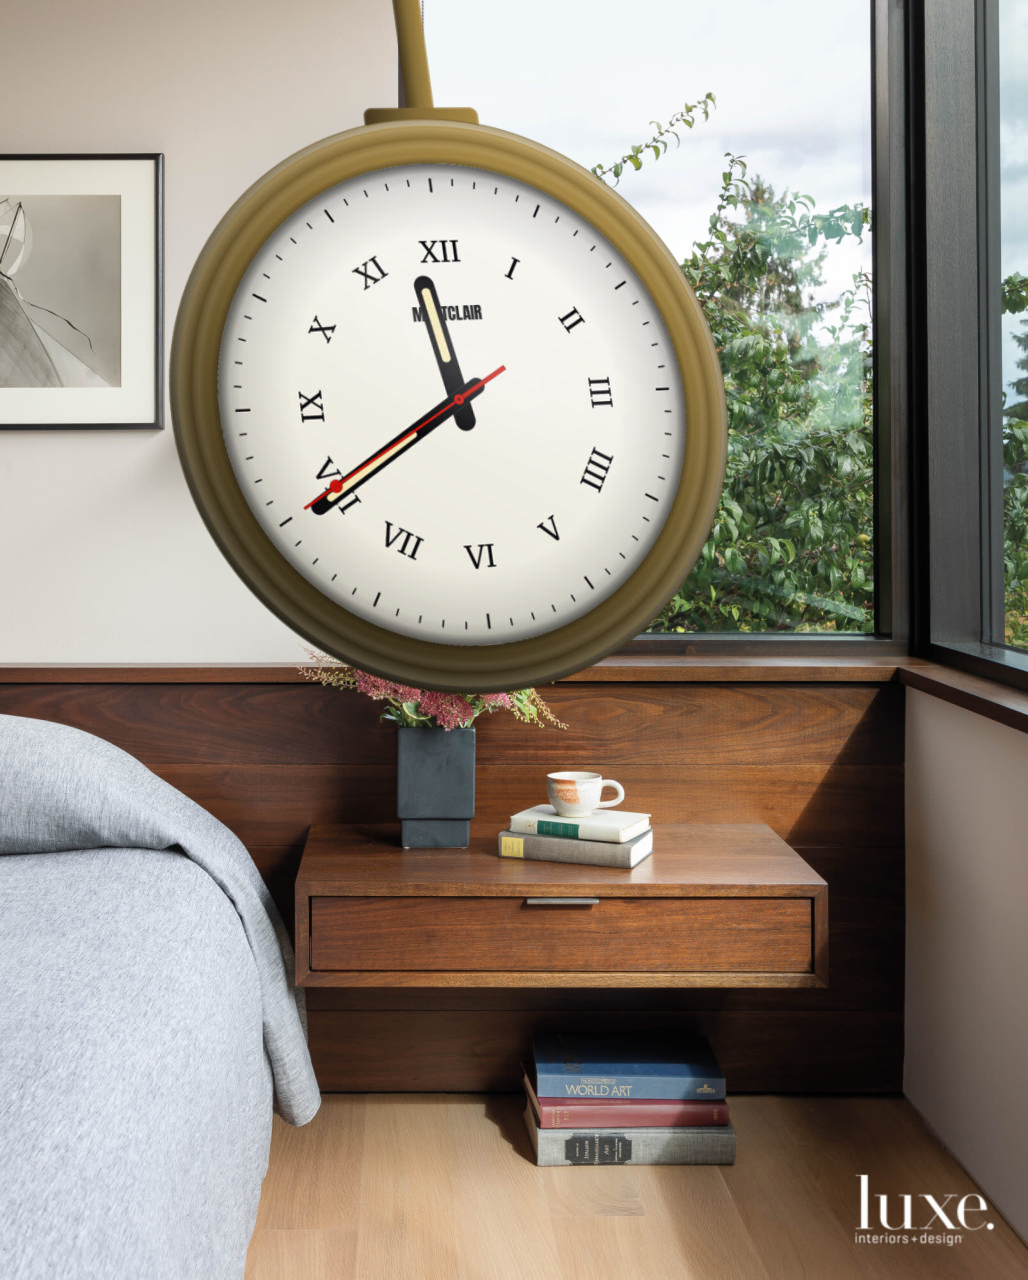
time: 11:39:40
